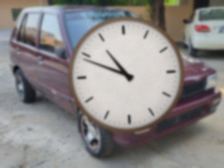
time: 10:49
